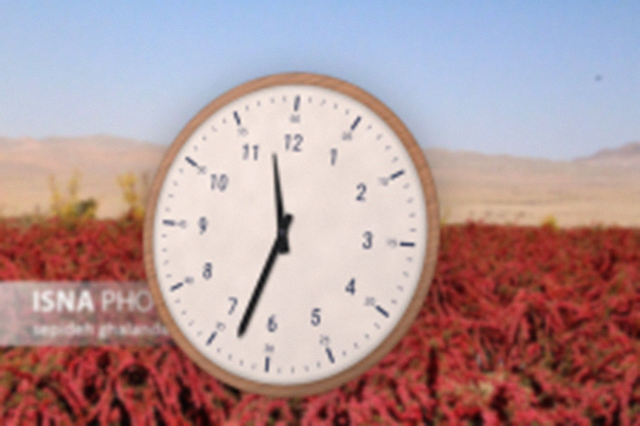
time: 11:33
